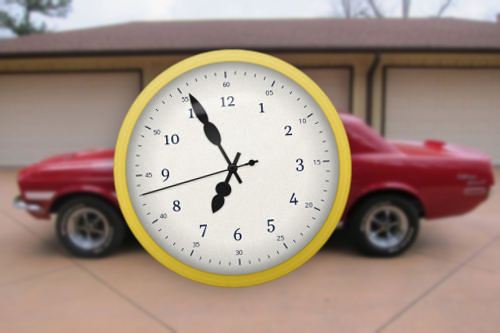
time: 6:55:43
